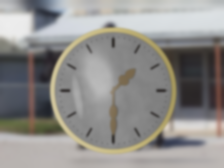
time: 1:30
